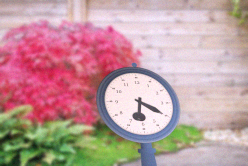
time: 6:20
